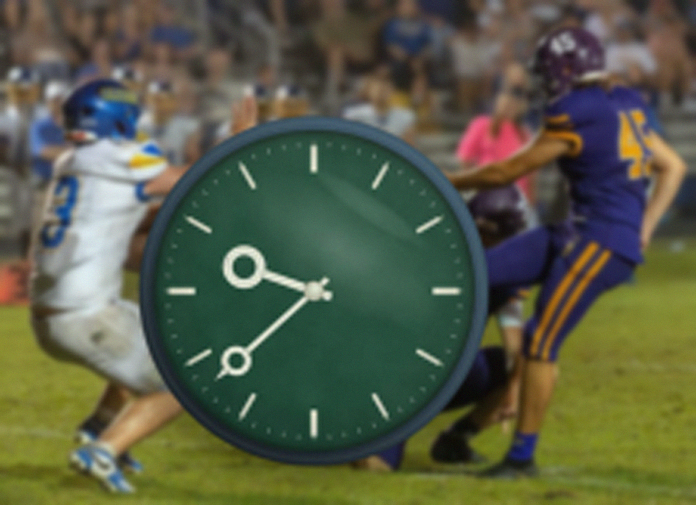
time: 9:38
